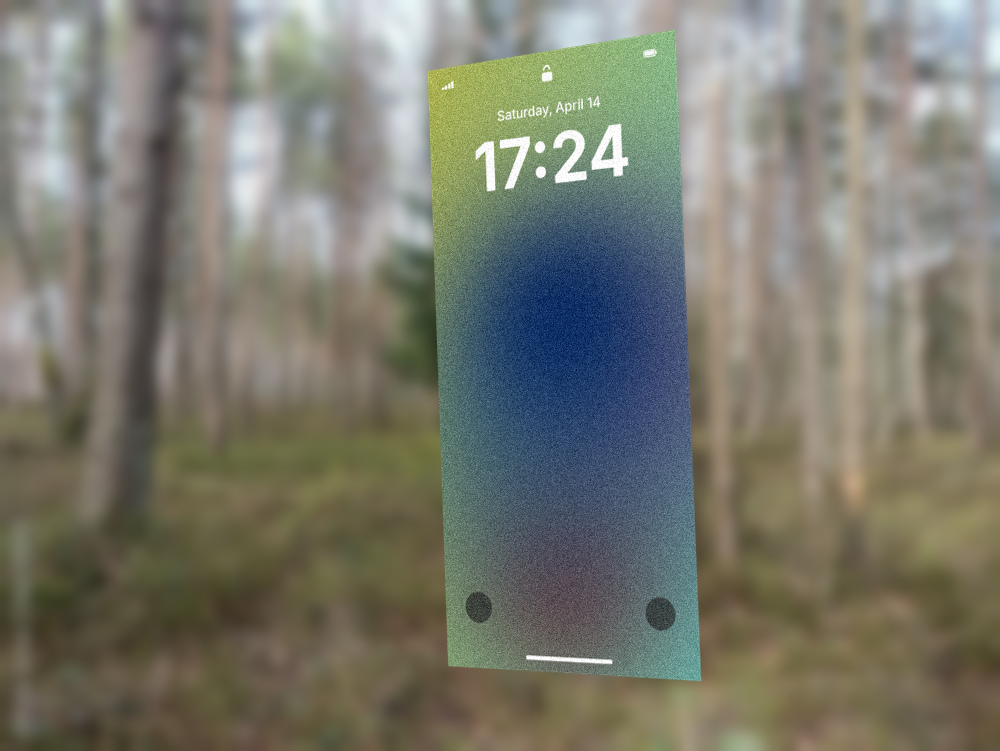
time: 17:24
